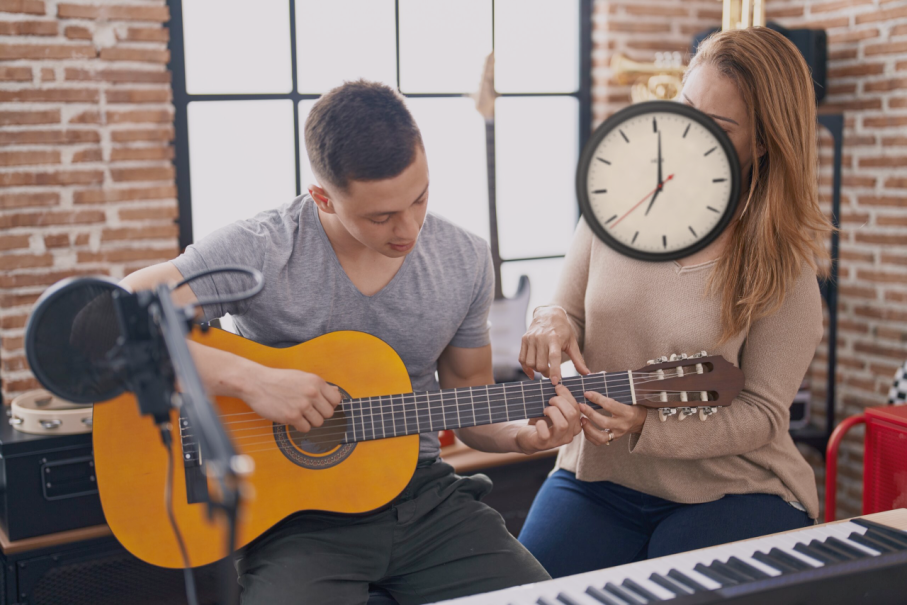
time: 7:00:39
